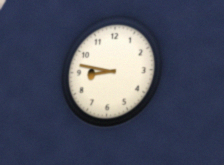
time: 8:47
